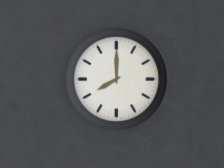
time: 8:00
